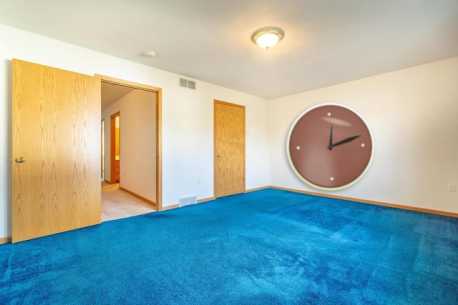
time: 12:12
